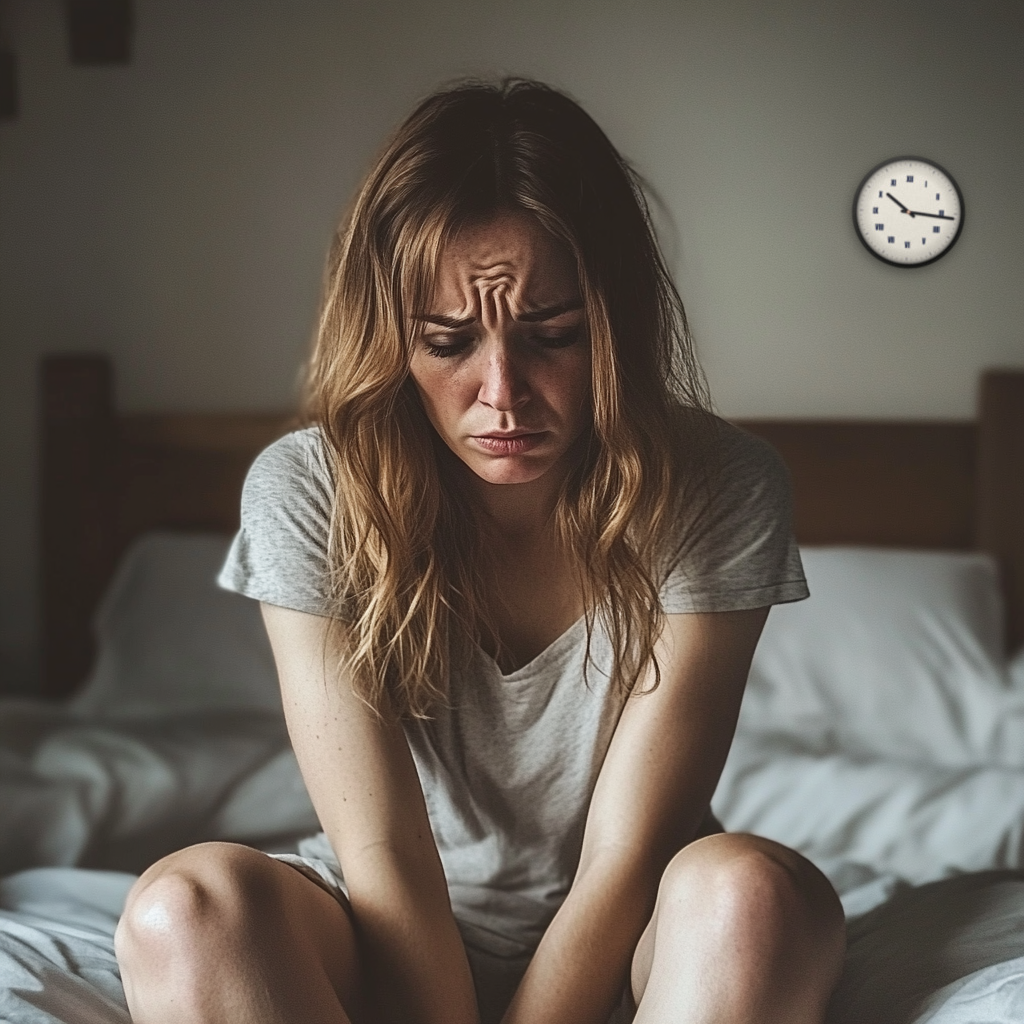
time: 10:16
